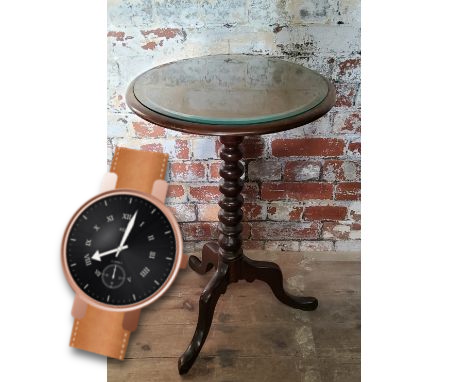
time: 8:02
